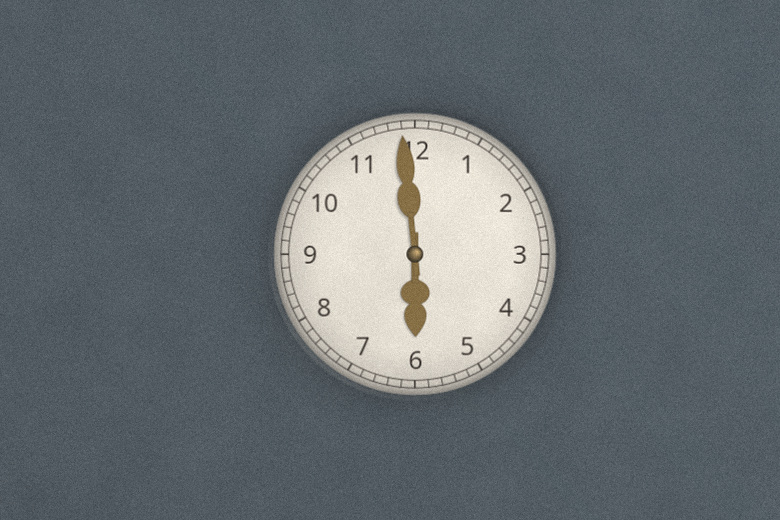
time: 5:59
